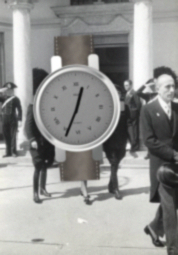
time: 12:34
